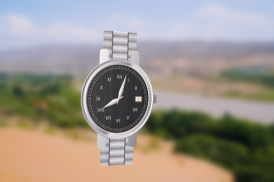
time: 8:03
